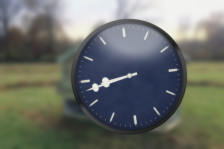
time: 8:43
